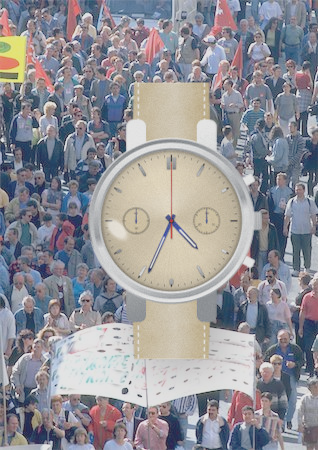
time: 4:34
